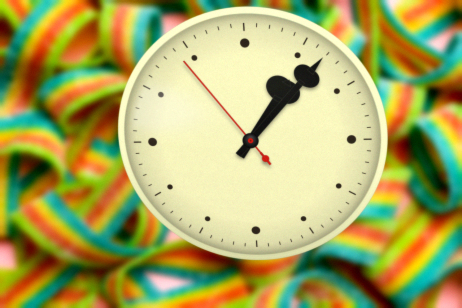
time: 1:06:54
